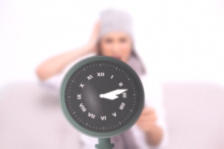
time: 3:13
